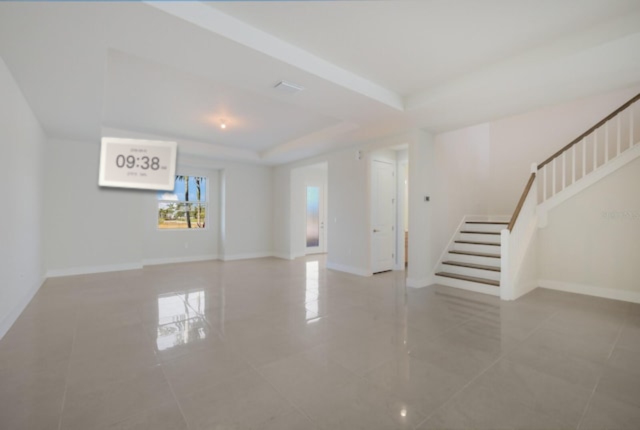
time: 9:38
